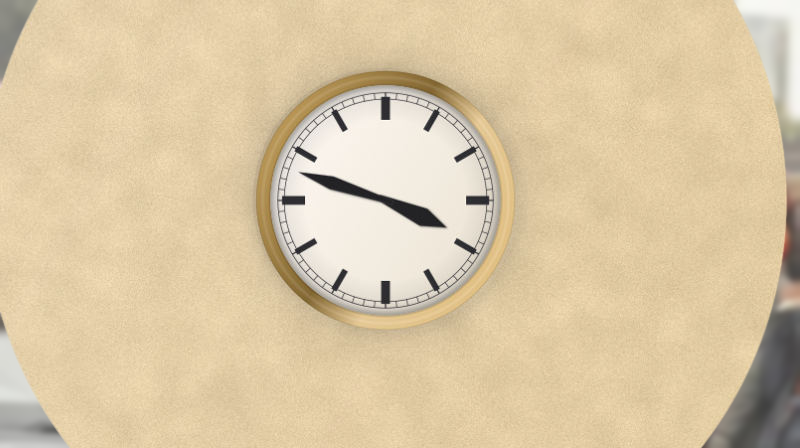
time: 3:48
